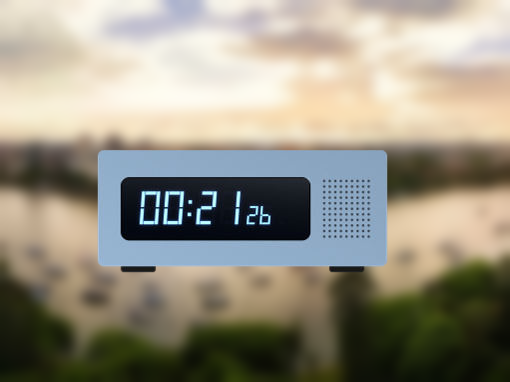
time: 0:21:26
